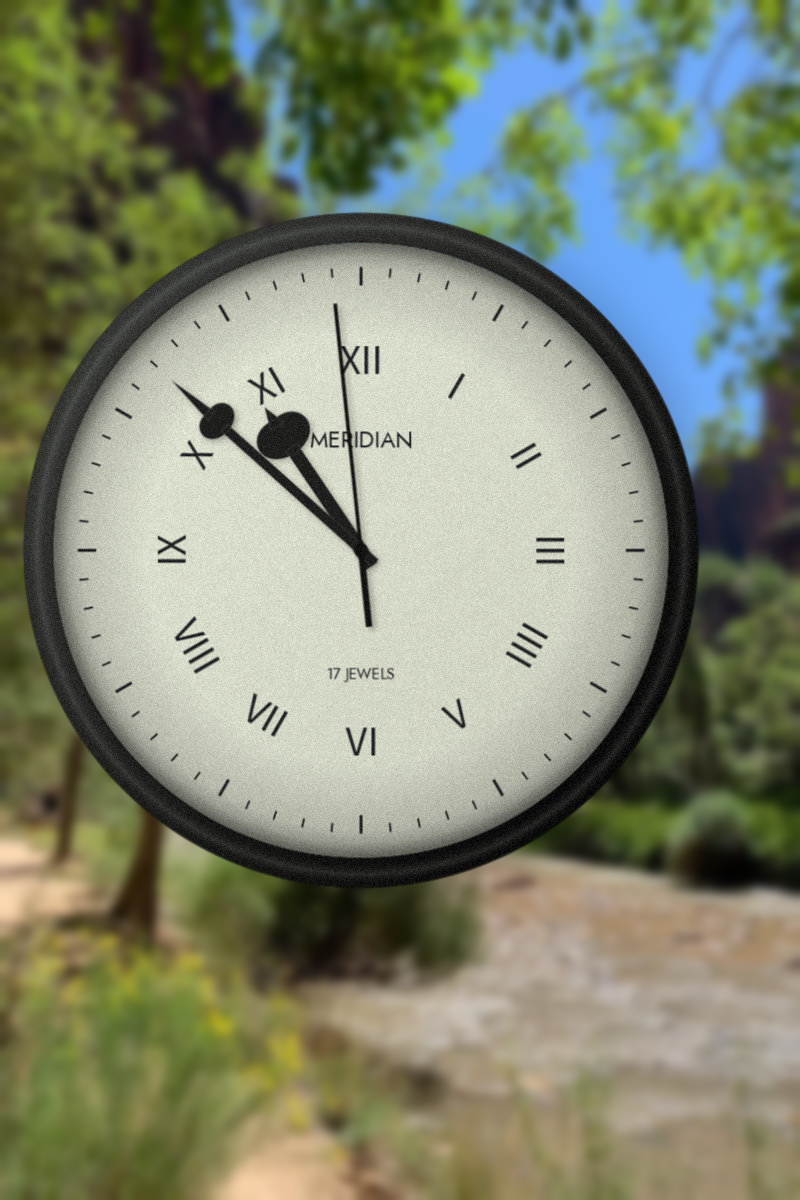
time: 10:51:59
